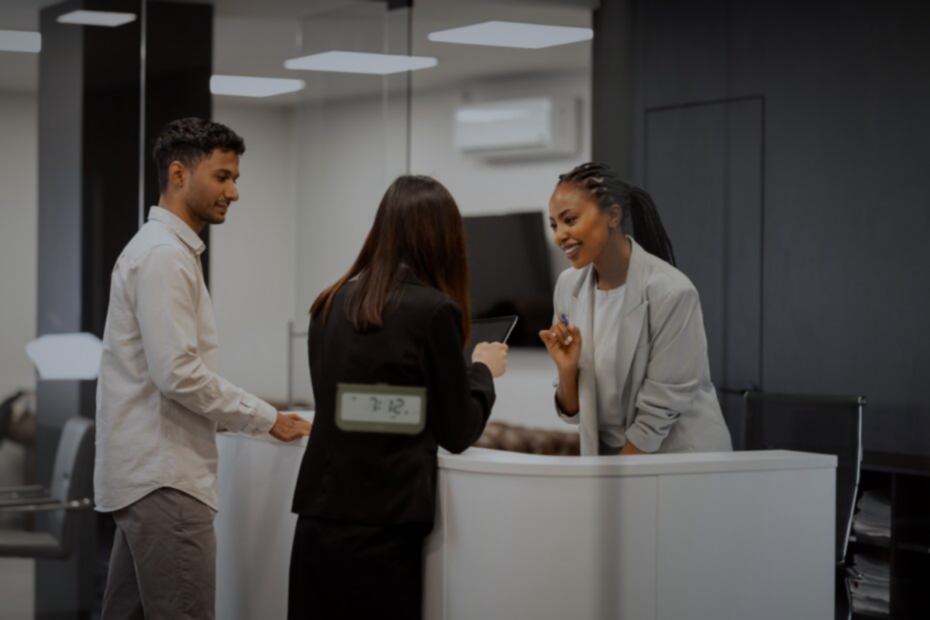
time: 7:12
